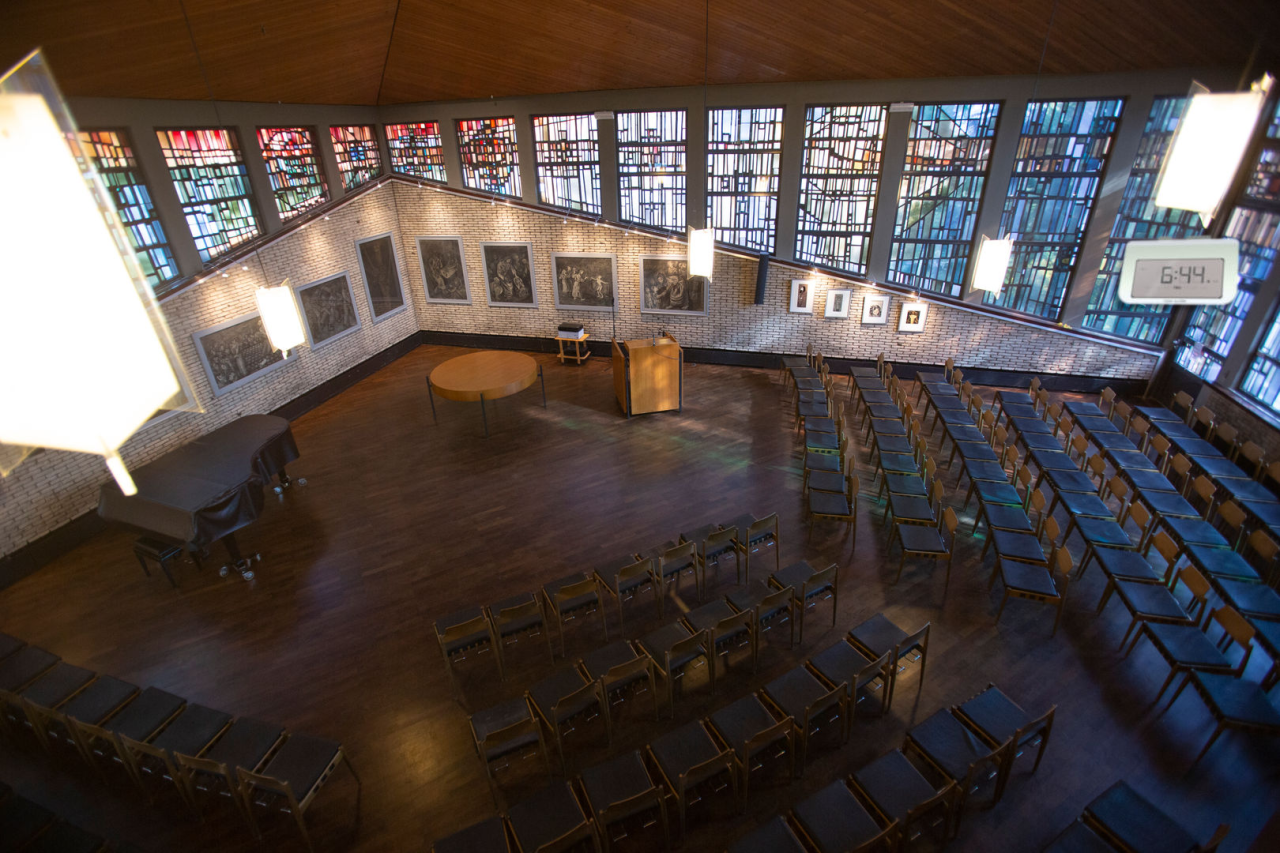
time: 6:44
